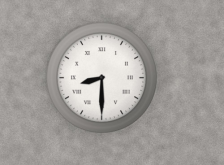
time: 8:30
